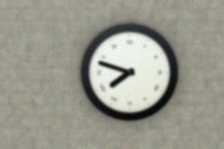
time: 7:48
